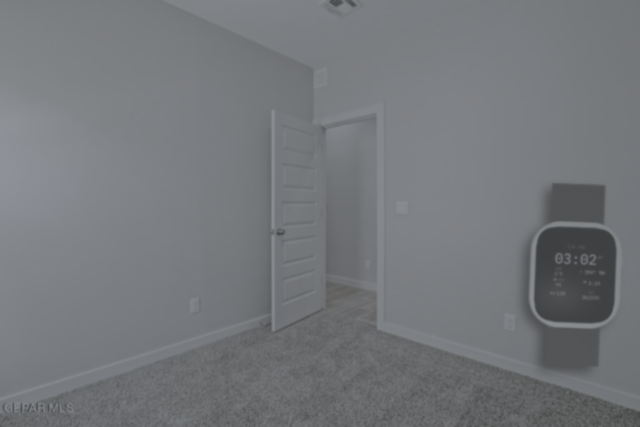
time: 3:02
